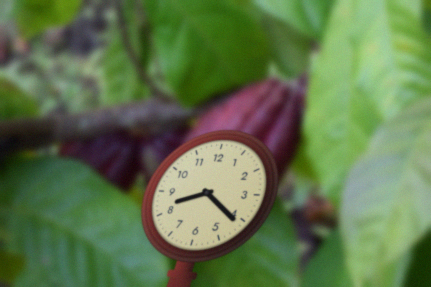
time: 8:21
